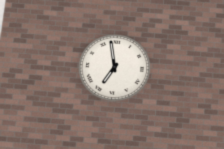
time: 6:58
